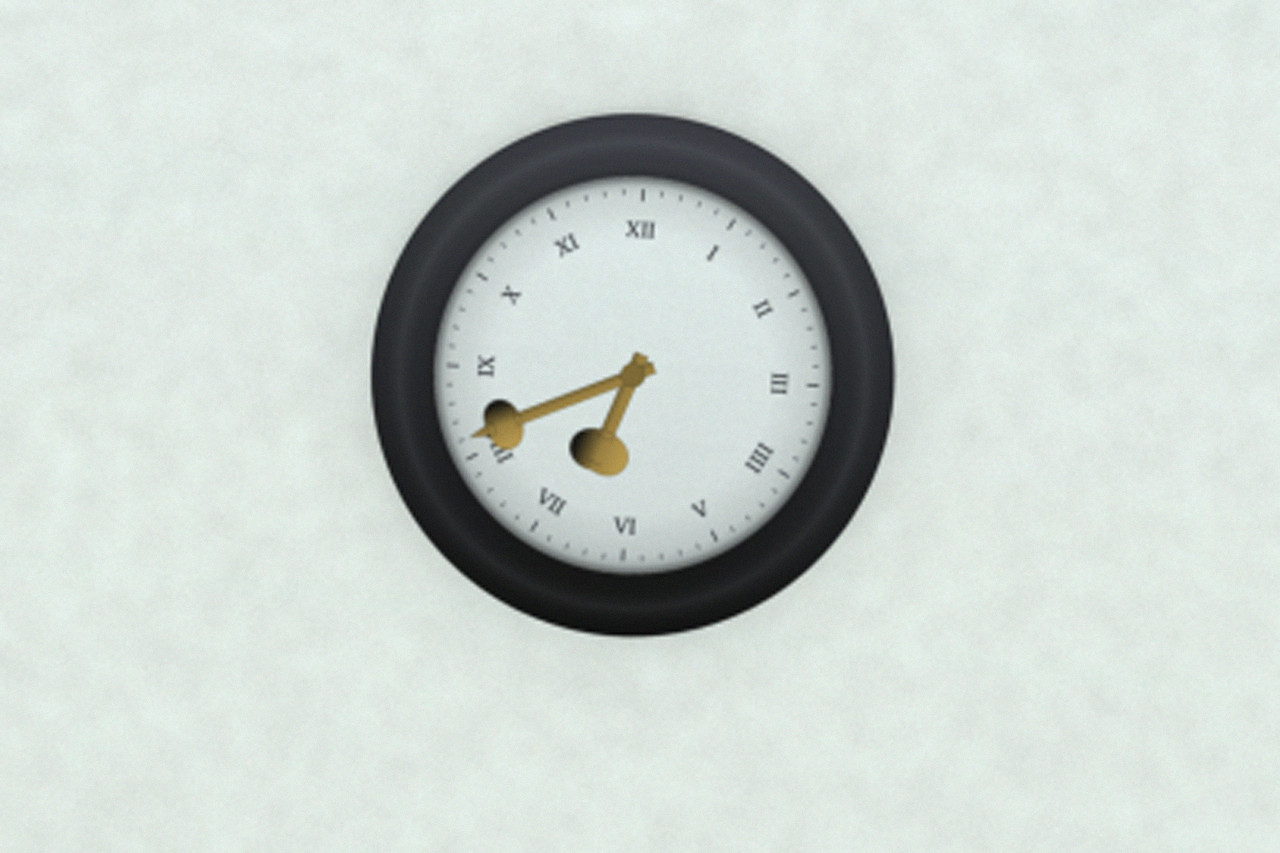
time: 6:41
